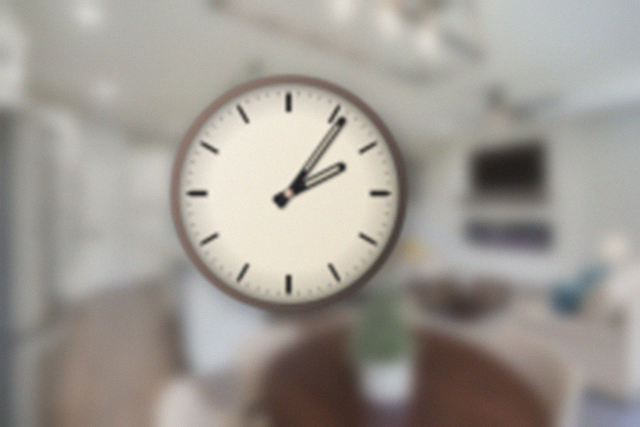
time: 2:06
